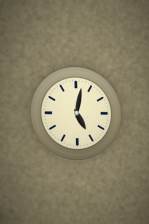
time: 5:02
